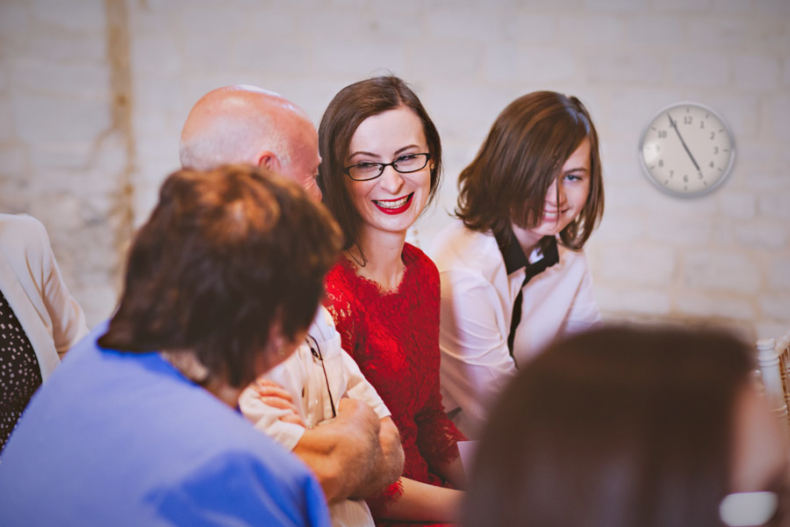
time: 4:55
